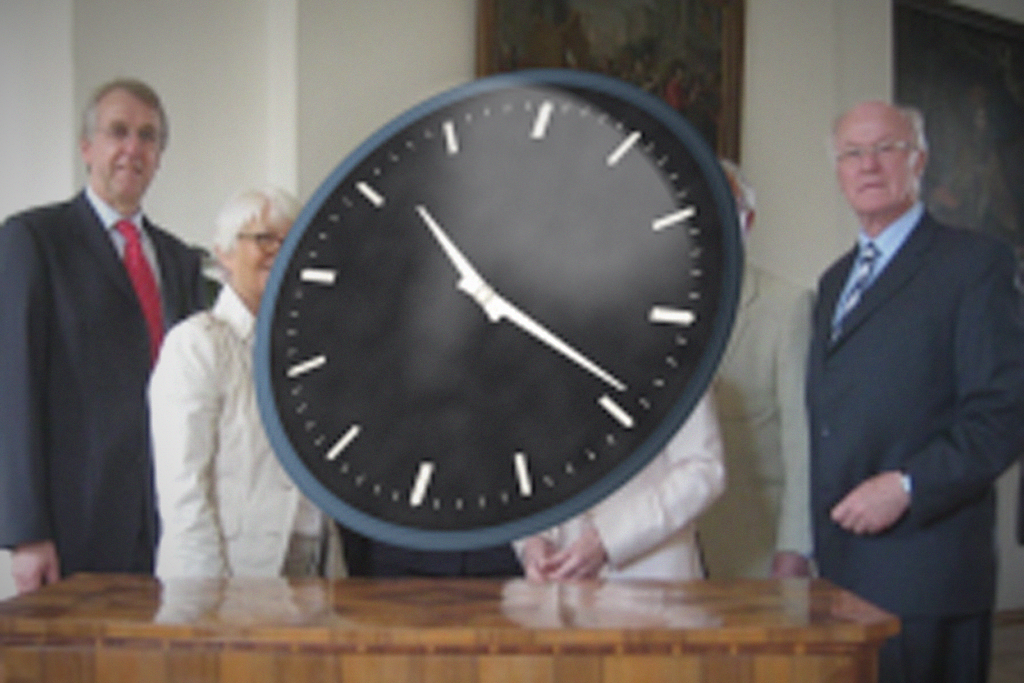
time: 10:19
